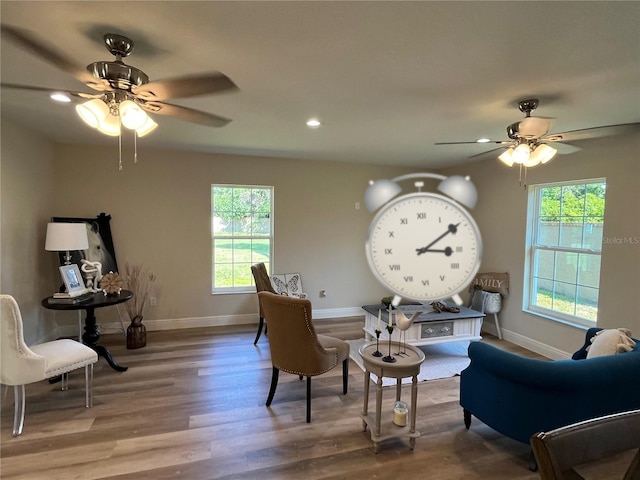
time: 3:09
